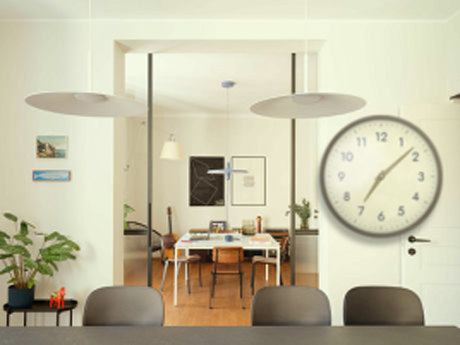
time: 7:08
